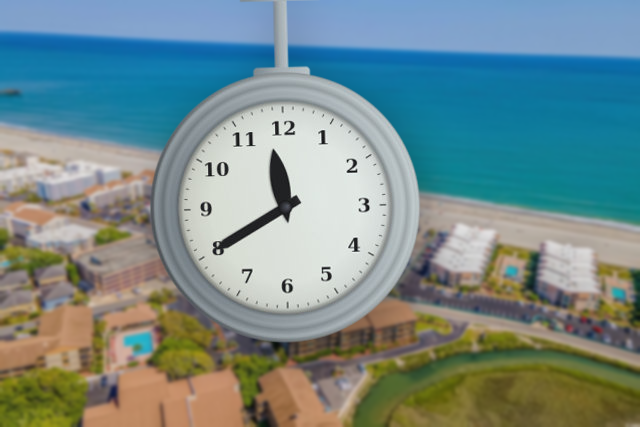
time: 11:40
